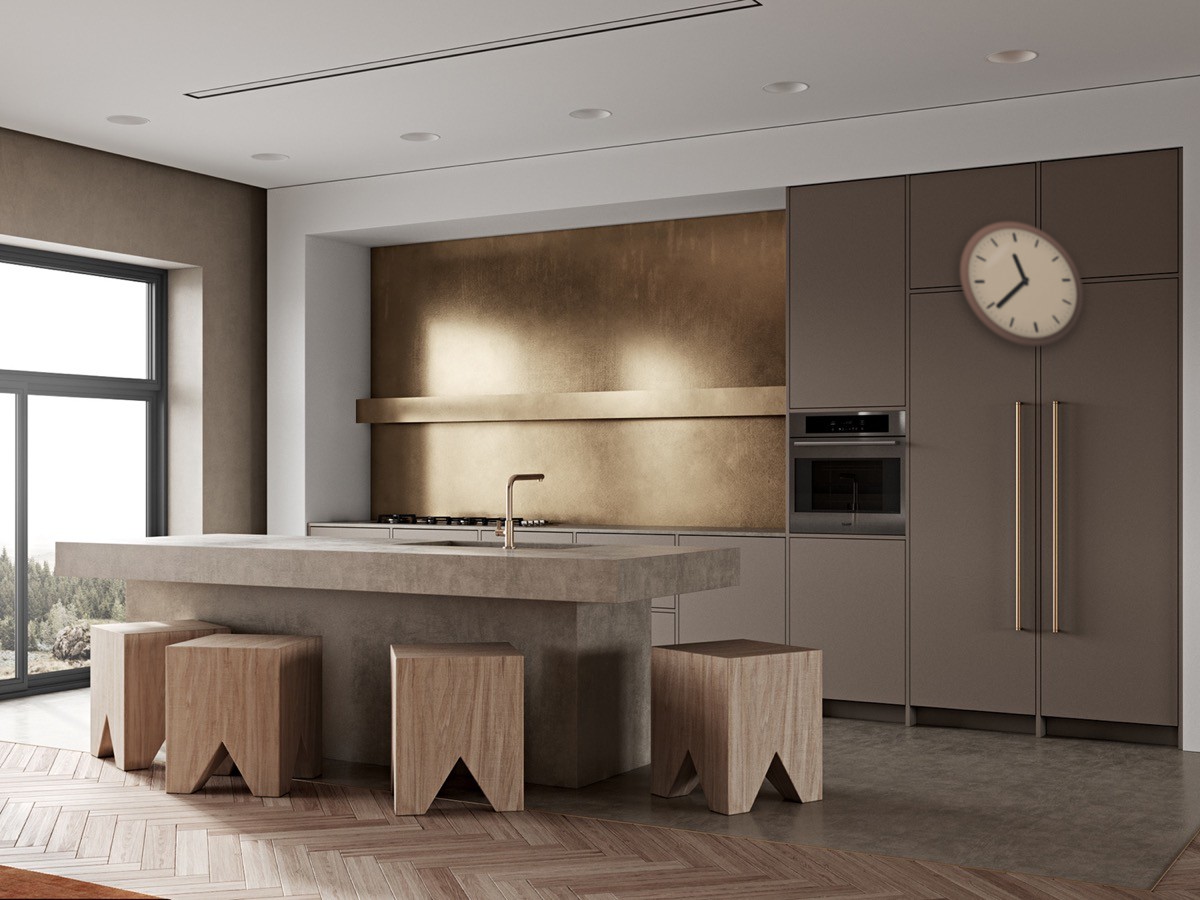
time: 11:39
